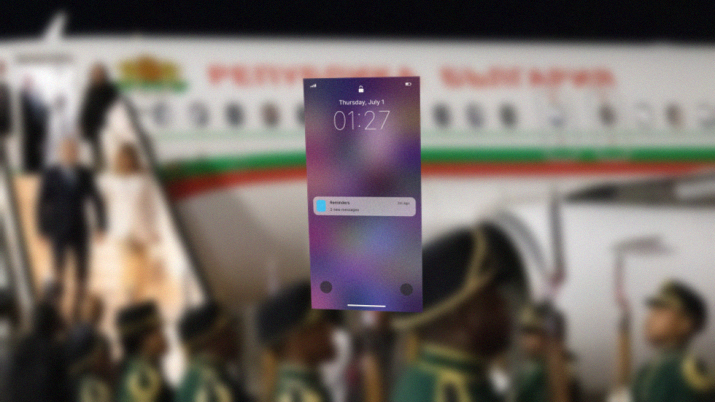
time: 1:27
